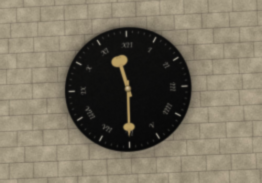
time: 11:30
